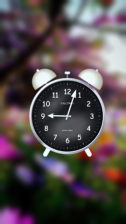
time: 9:03
